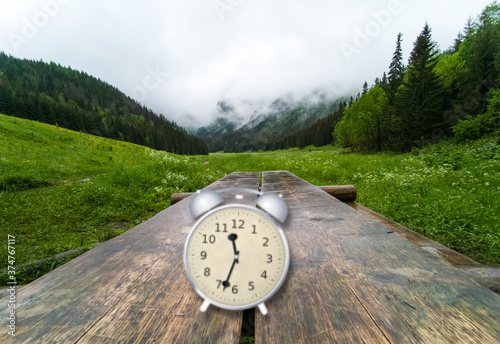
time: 11:33
